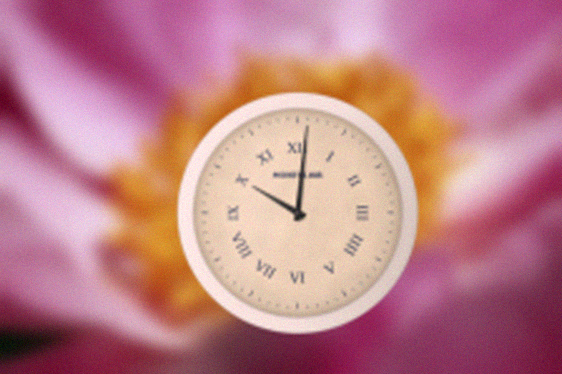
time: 10:01
